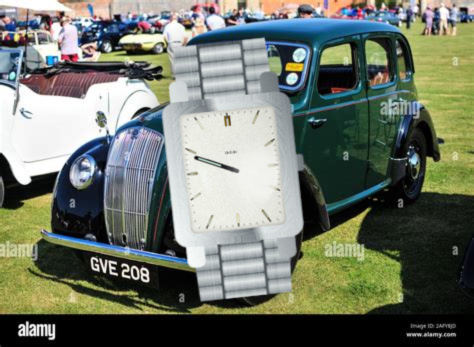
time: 9:49
